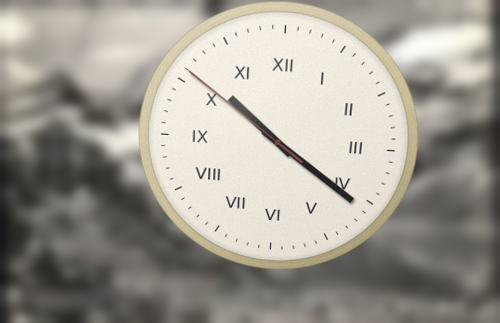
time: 10:20:51
